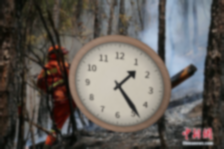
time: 1:24
